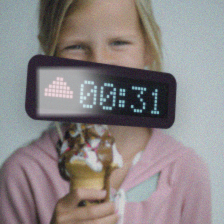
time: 0:31
